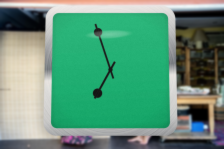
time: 6:57
